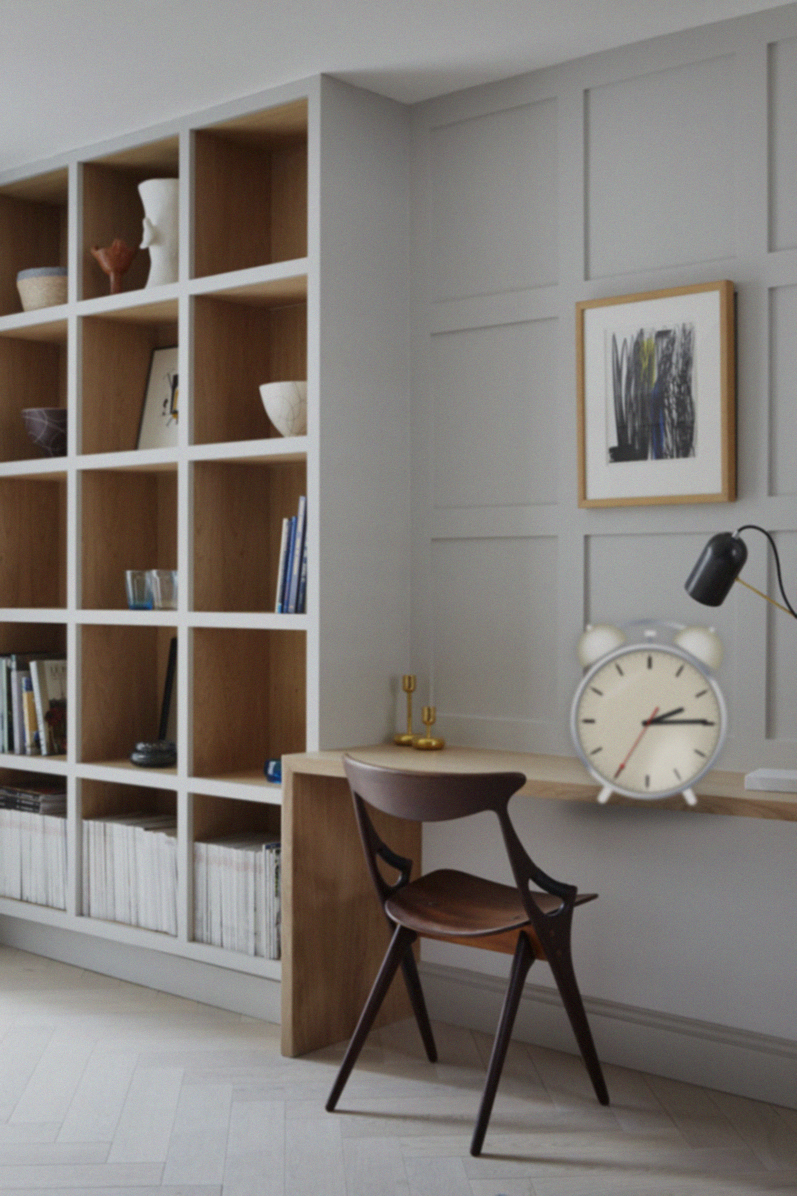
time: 2:14:35
